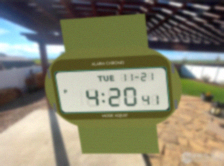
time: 4:20:41
